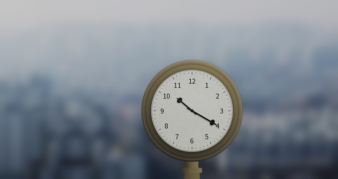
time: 10:20
